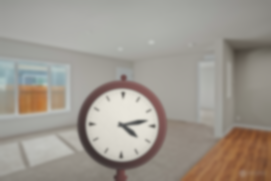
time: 4:13
